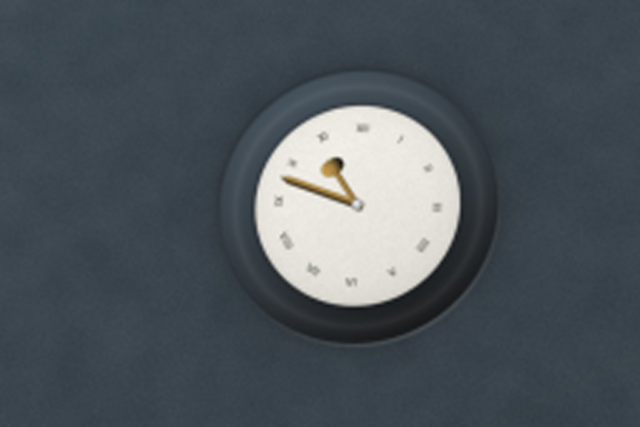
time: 10:48
